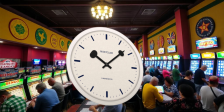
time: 10:08
